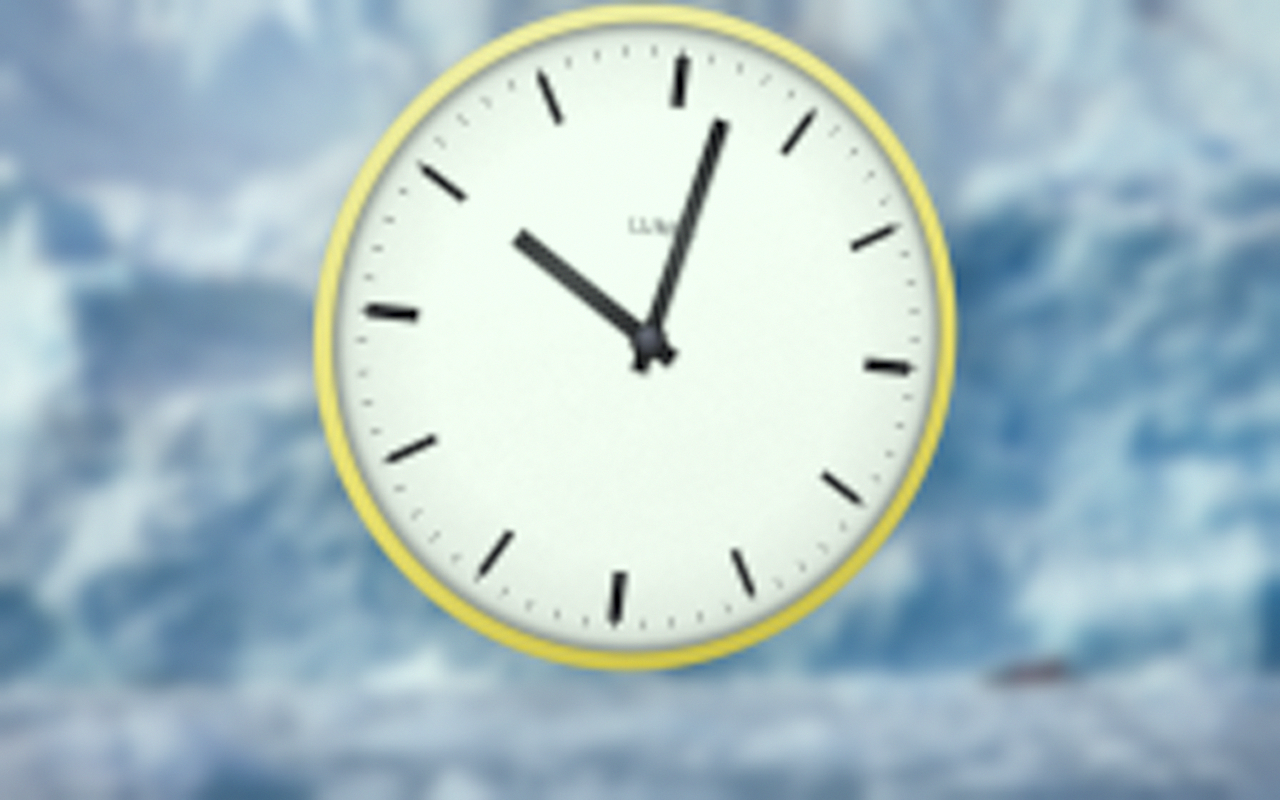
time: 10:02
